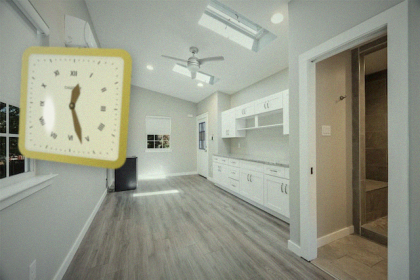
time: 12:27
